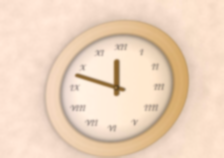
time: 11:48
